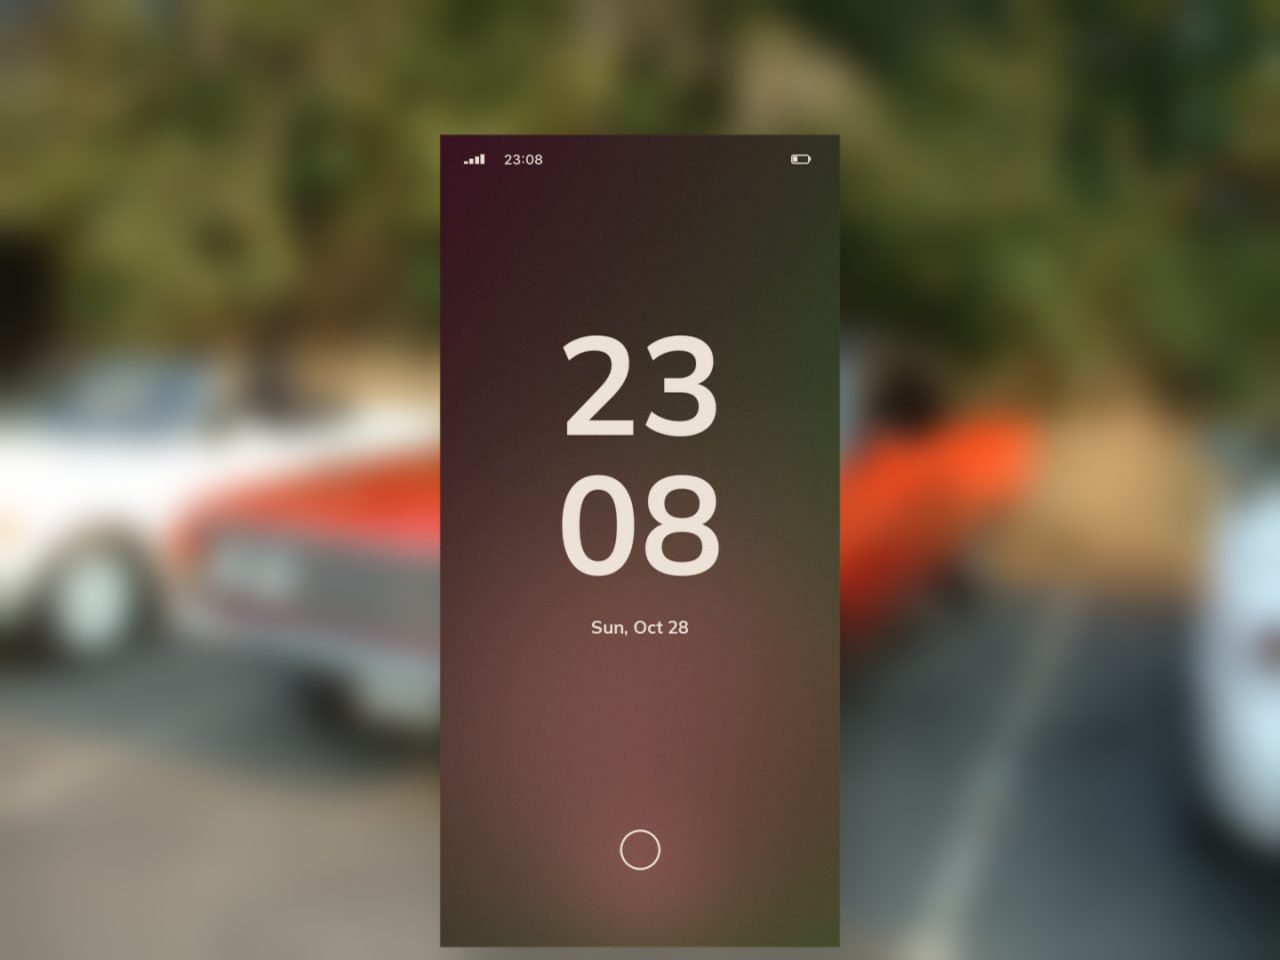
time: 23:08
